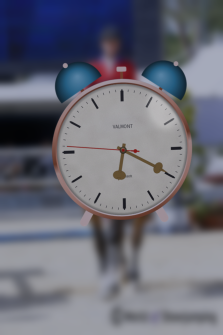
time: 6:19:46
